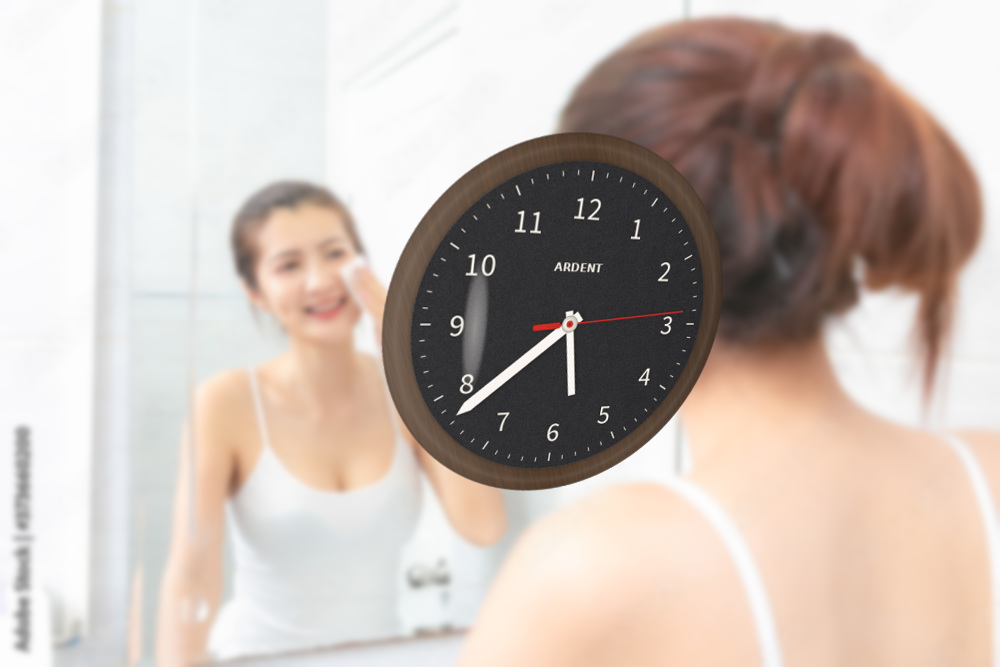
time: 5:38:14
